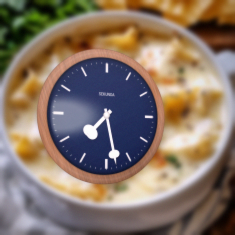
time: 7:28
